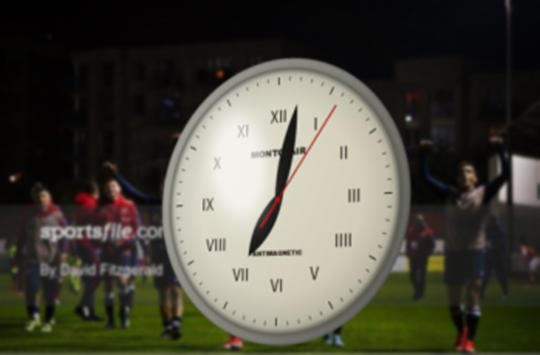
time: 7:02:06
